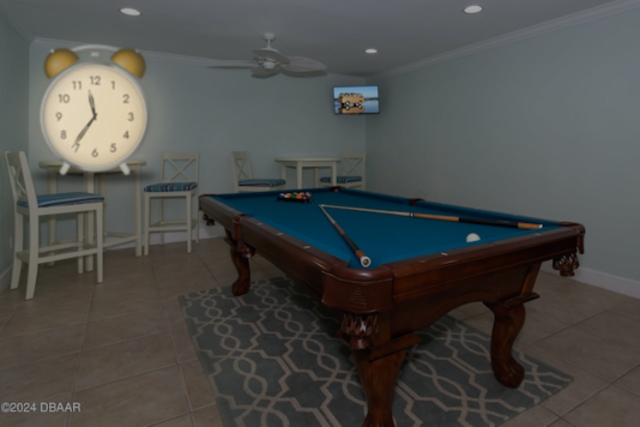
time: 11:36
